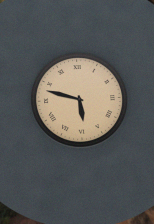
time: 5:48
